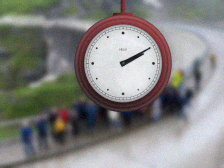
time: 2:10
